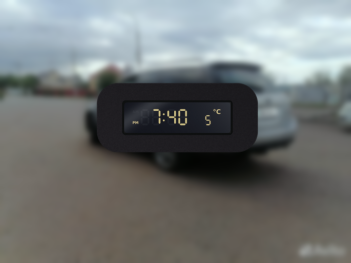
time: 7:40
